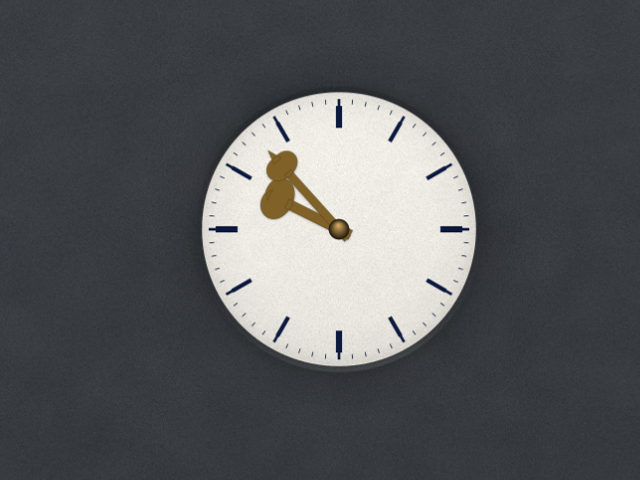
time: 9:53
